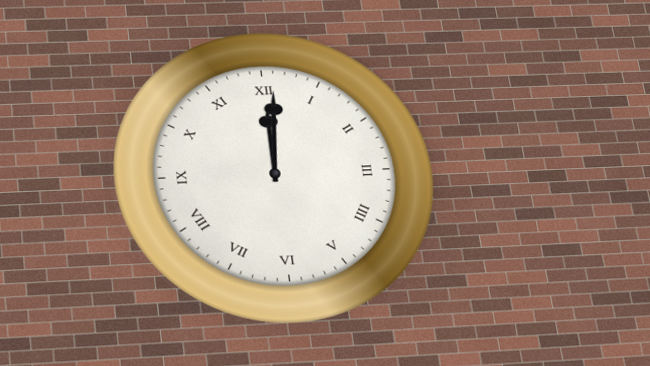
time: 12:01
